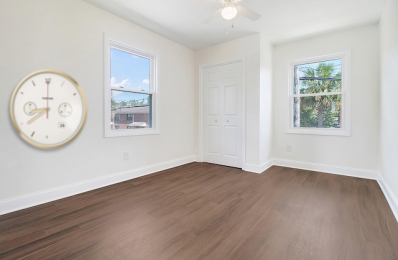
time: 8:39
